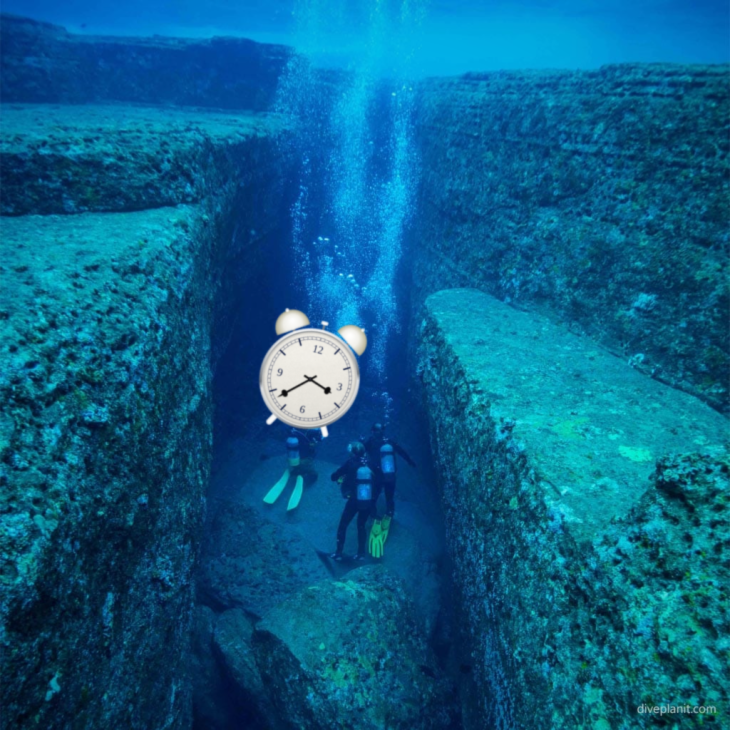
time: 3:38
